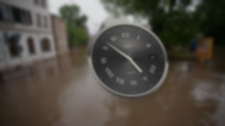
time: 4:52
